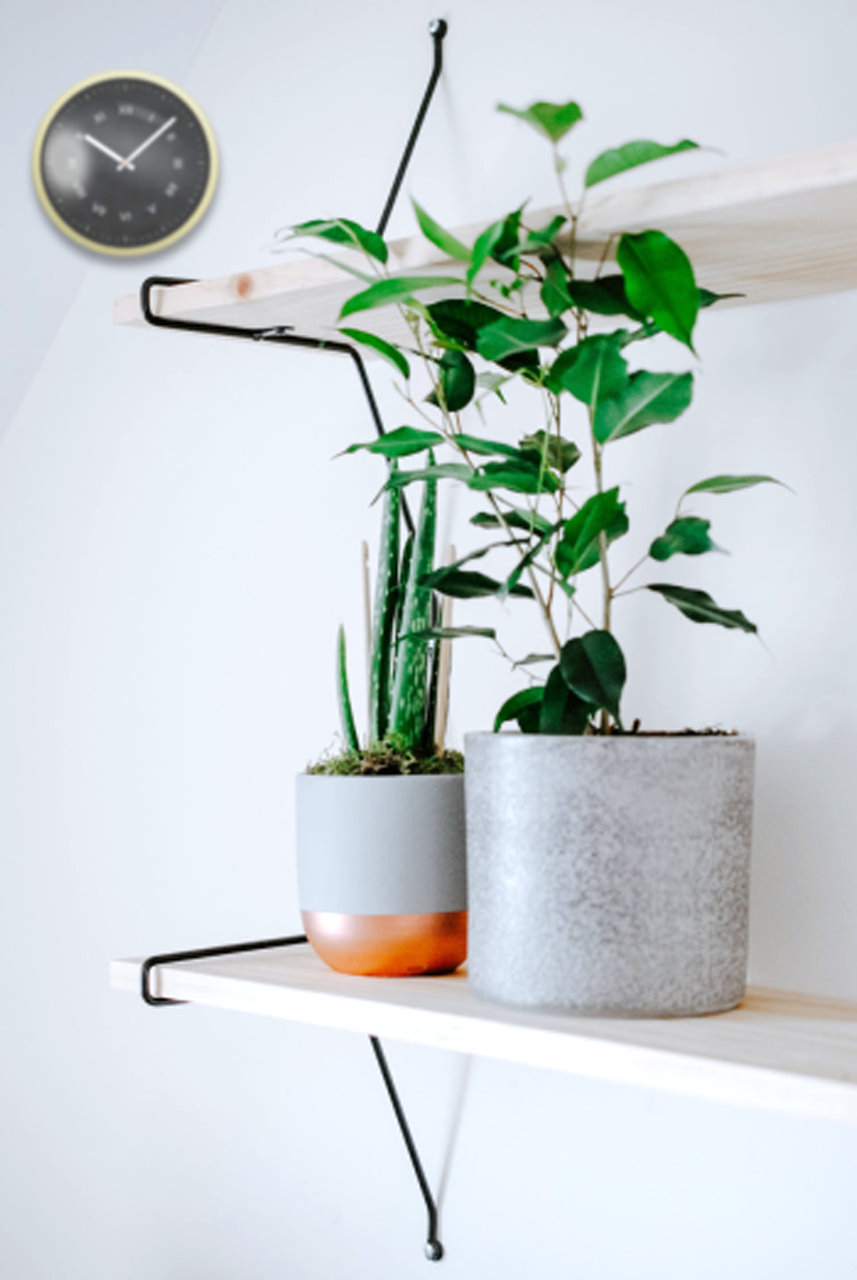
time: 10:08
